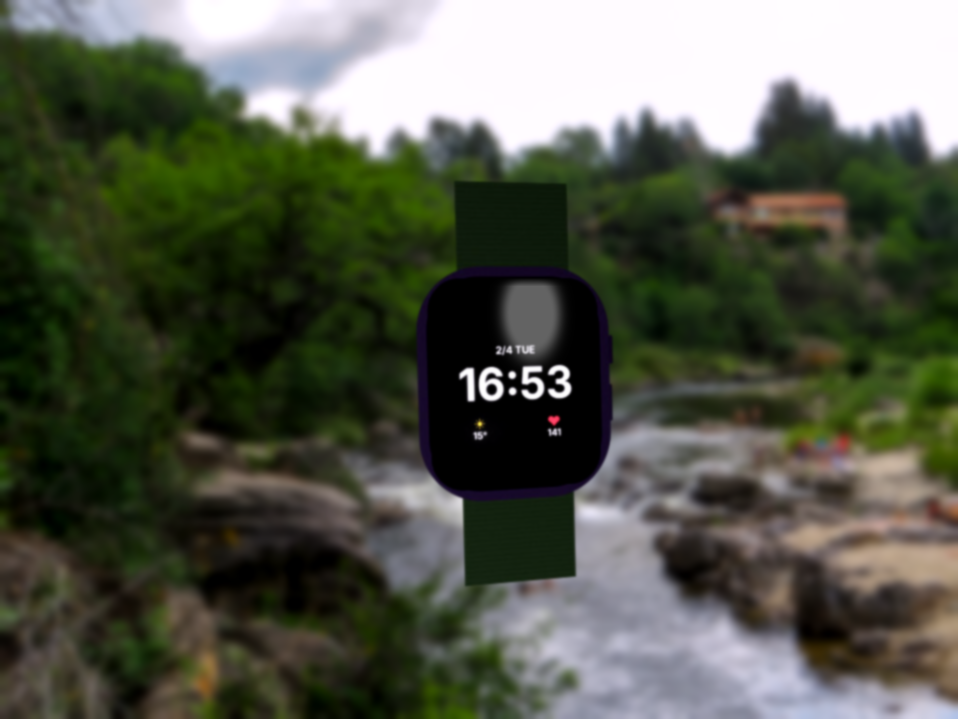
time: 16:53
